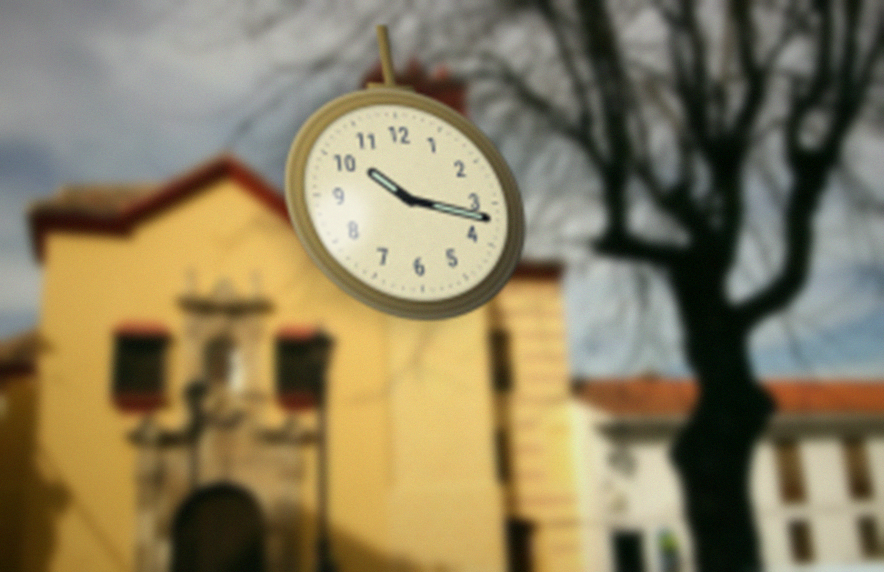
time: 10:17
